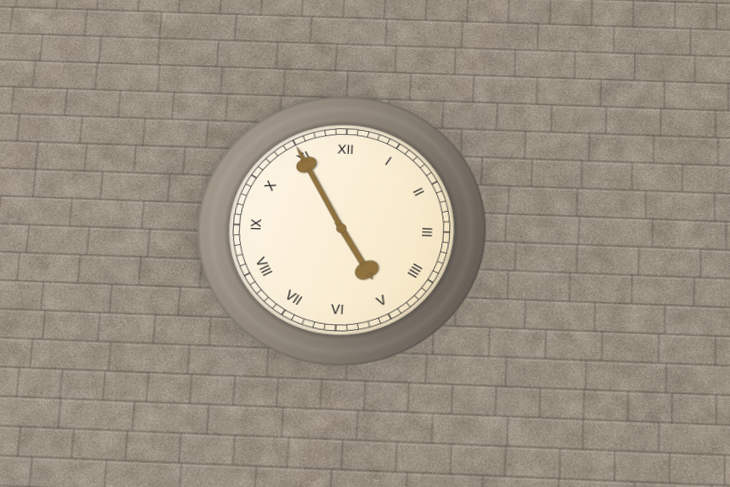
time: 4:55
